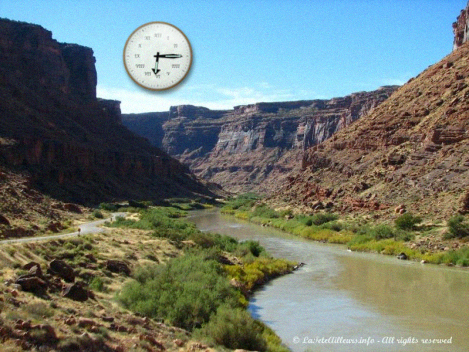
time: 6:15
